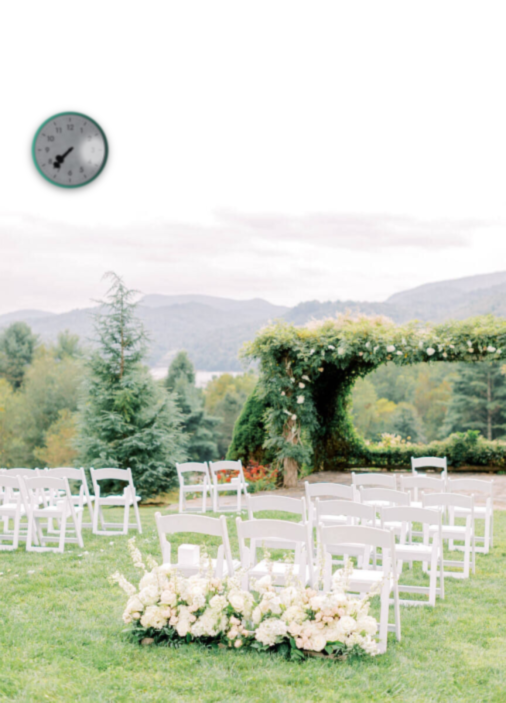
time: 7:37
